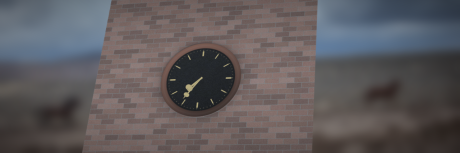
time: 7:36
